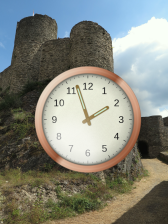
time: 1:57
